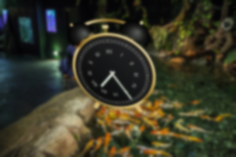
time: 7:25
